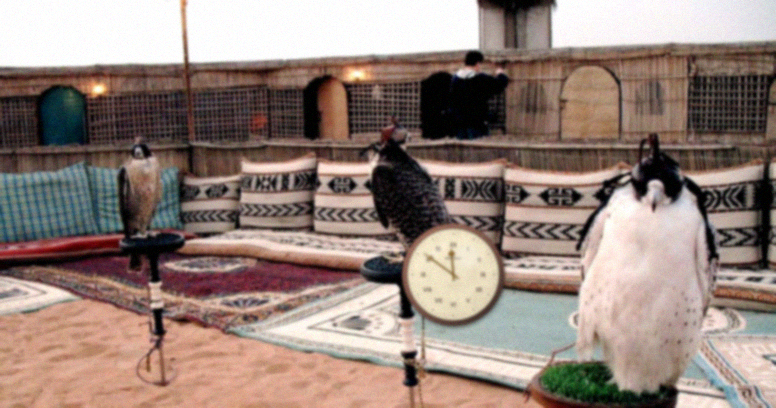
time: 11:51
